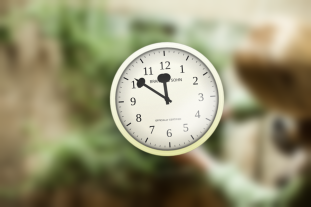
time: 11:51
